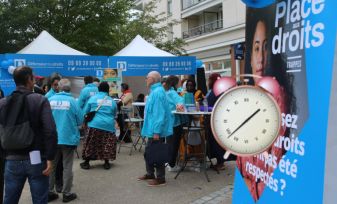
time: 1:38
